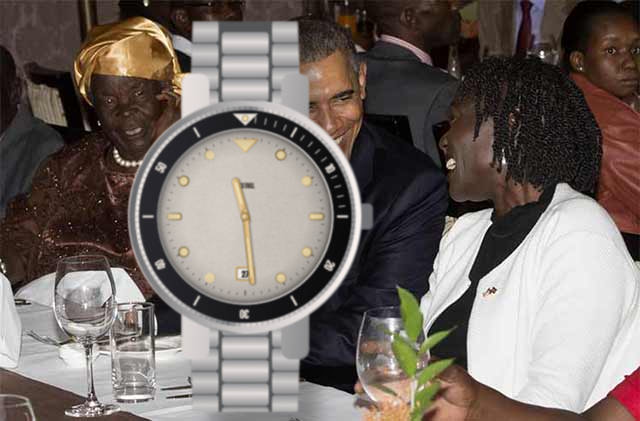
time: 11:29
